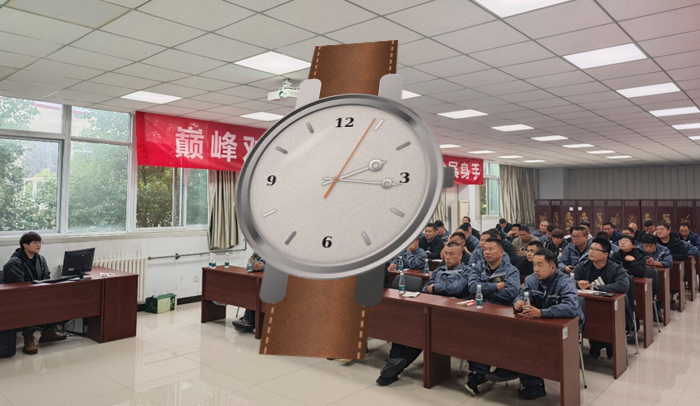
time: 2:16:04
